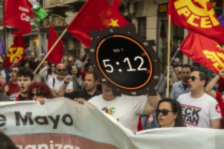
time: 5:12
